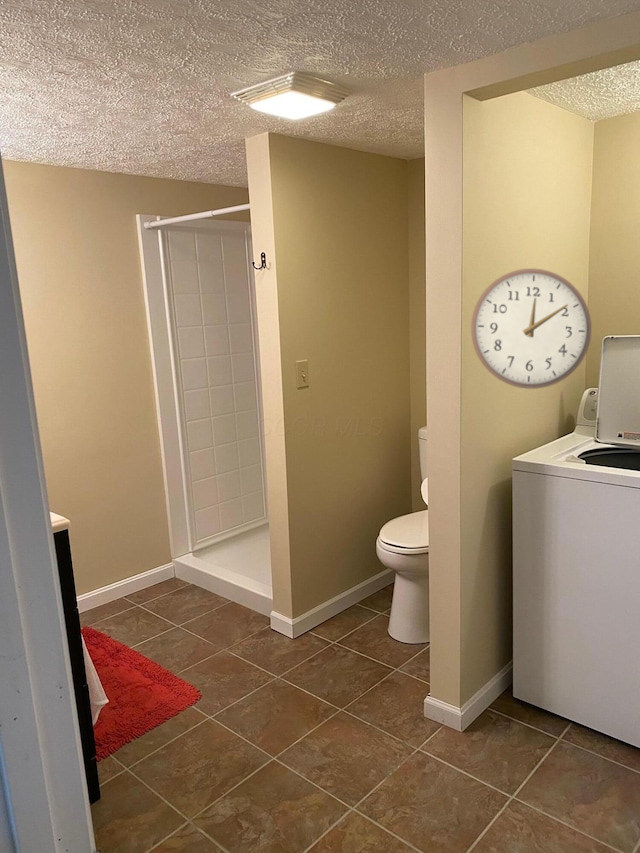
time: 12:09
